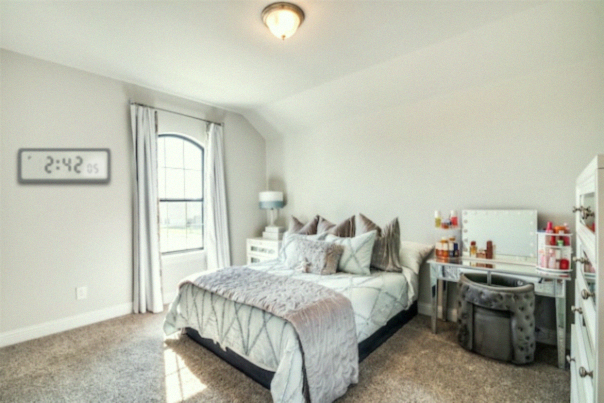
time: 2:42
